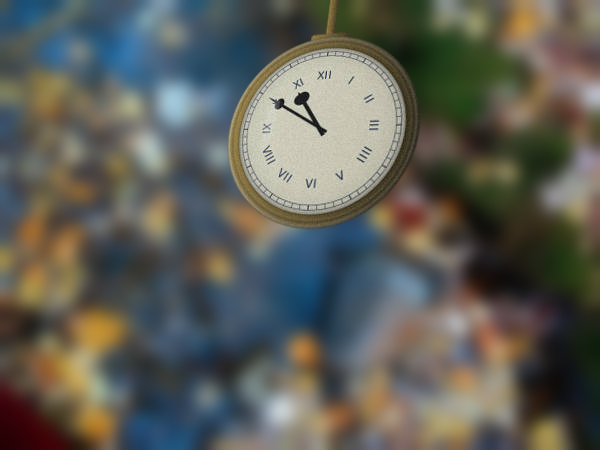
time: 10:50
